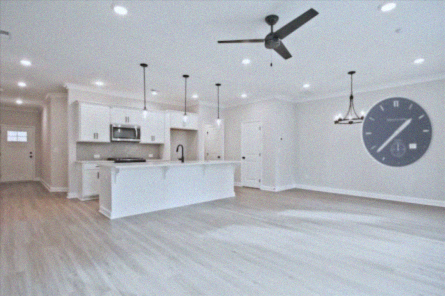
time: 1:38
